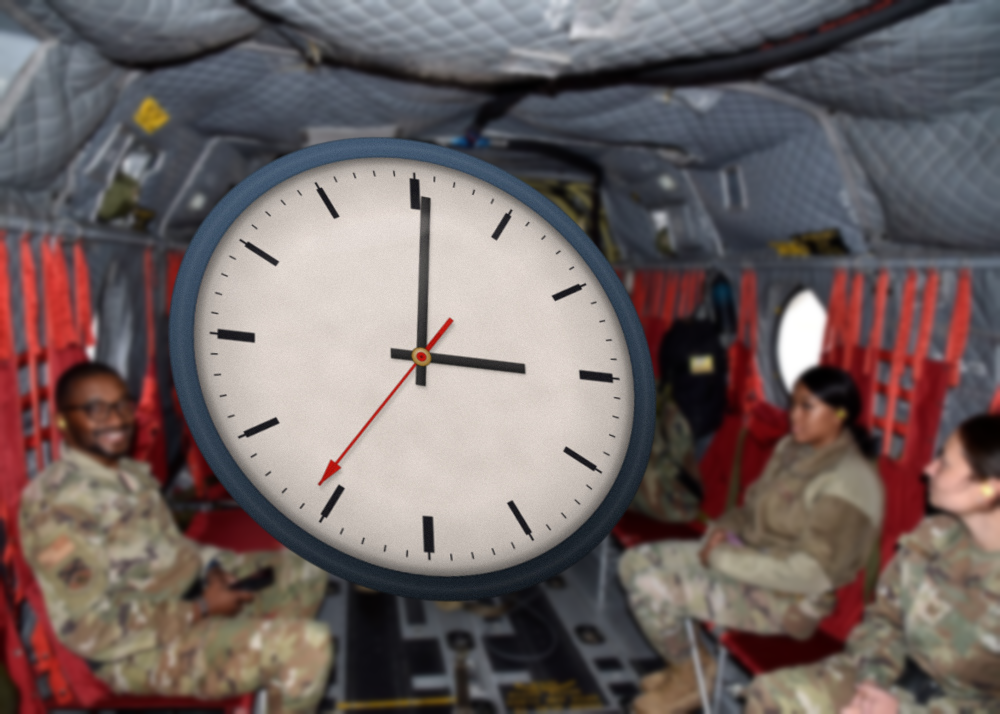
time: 3:00:36
